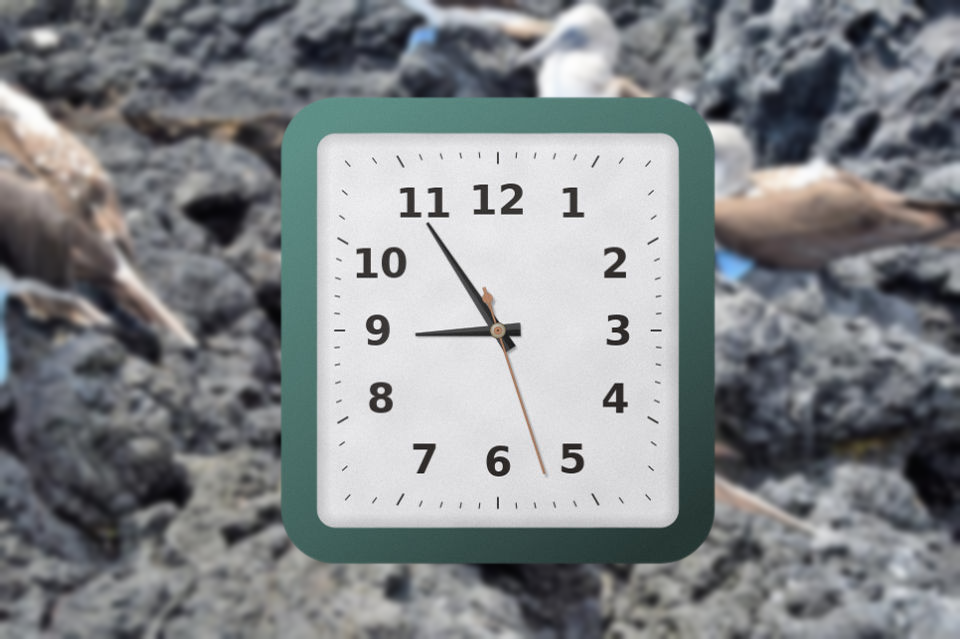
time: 8:54:27
